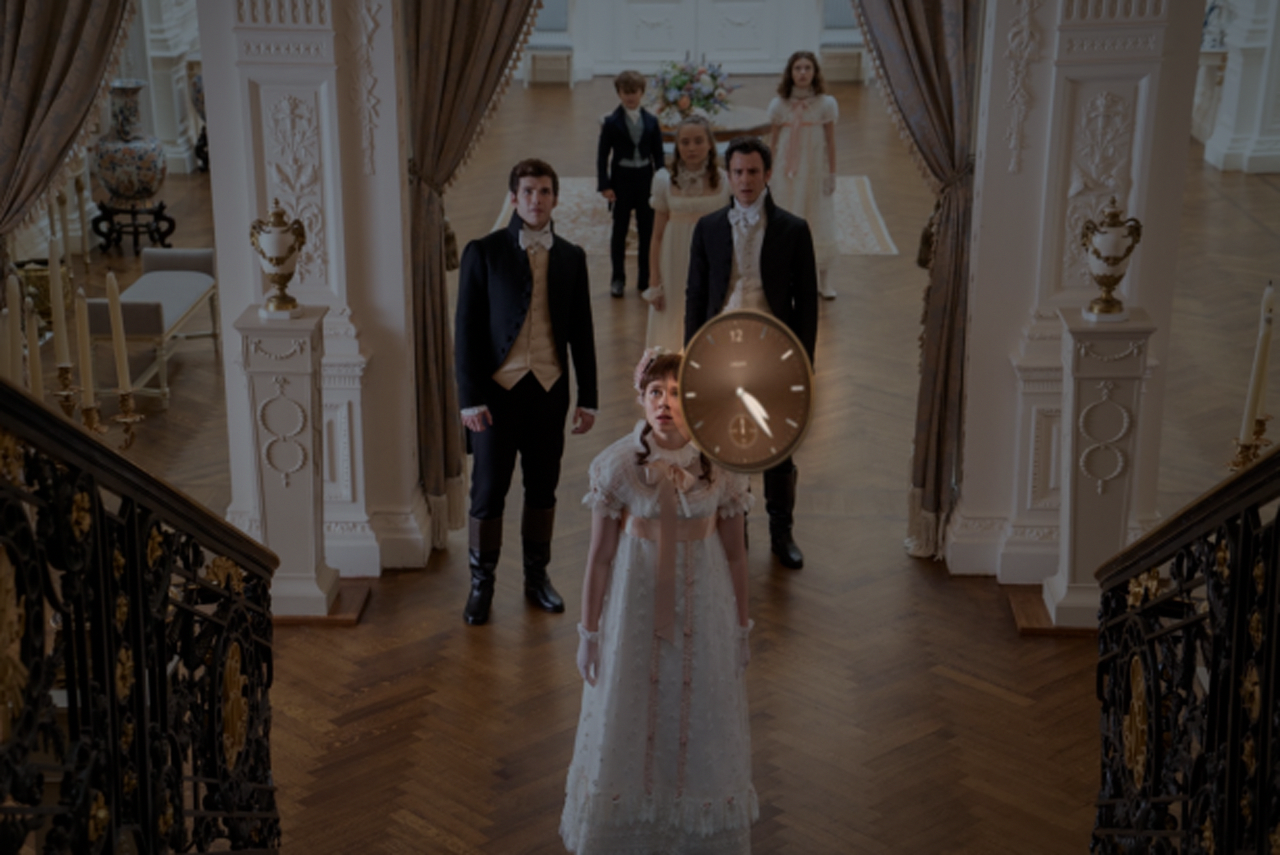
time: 4:24
